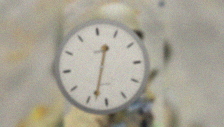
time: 12:33
